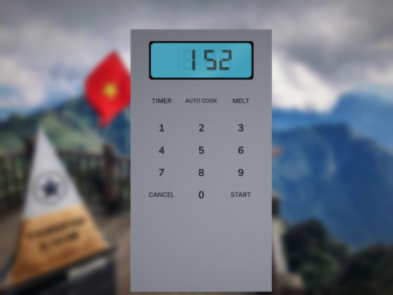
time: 1:52
